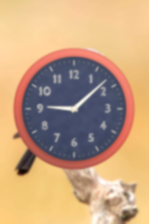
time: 9:08
